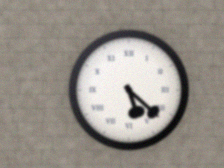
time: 5:22
